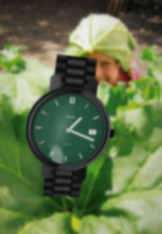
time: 1:18
